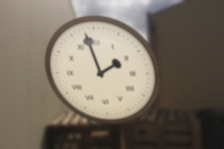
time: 1:58
